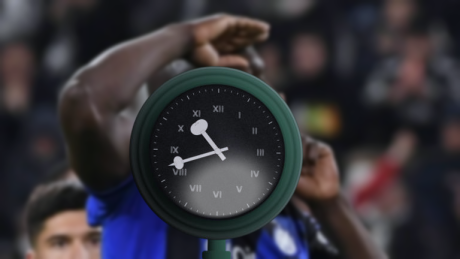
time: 10:42
